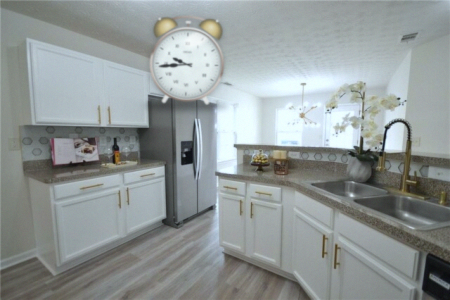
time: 9:44
